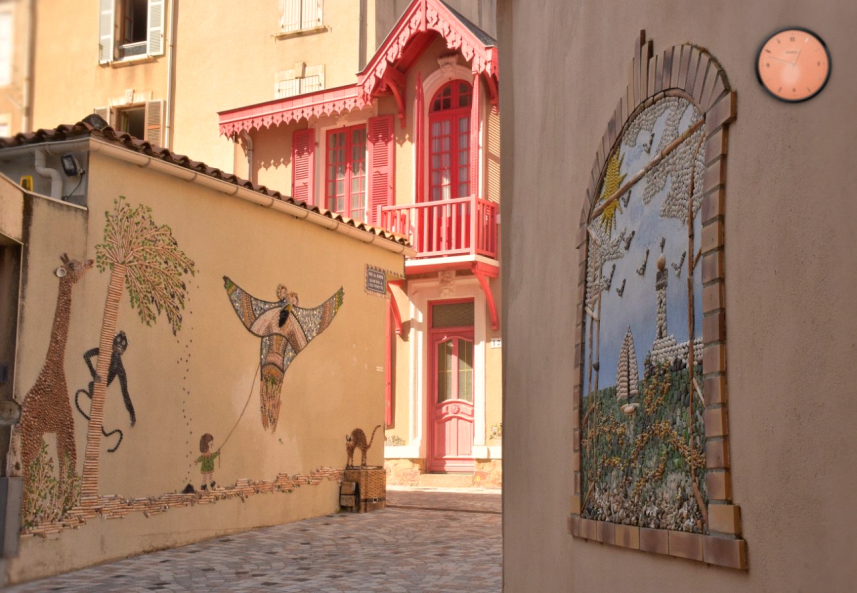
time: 12:48
